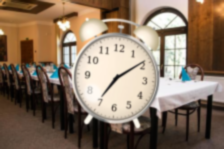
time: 7:09
